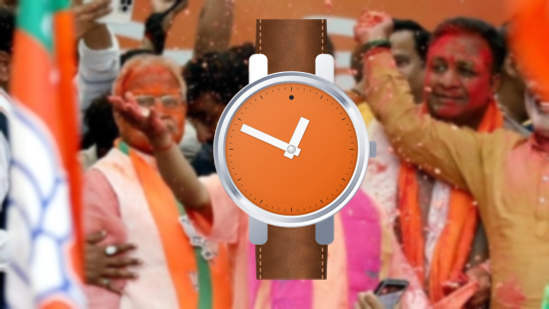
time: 12:49
